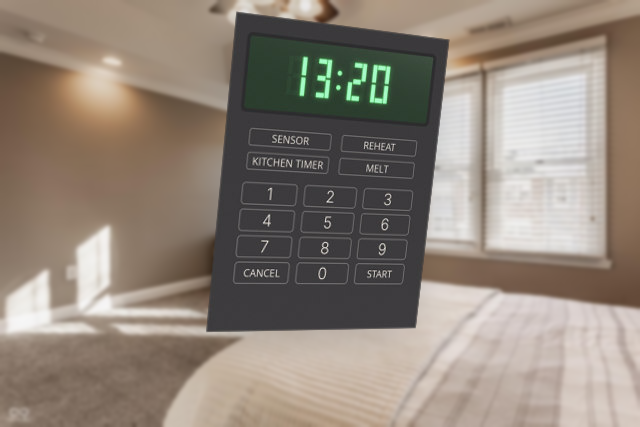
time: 13:20
